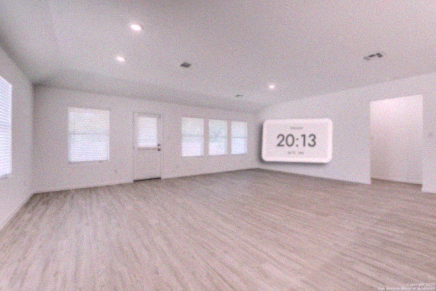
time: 20:13
